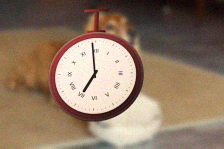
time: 6:59
